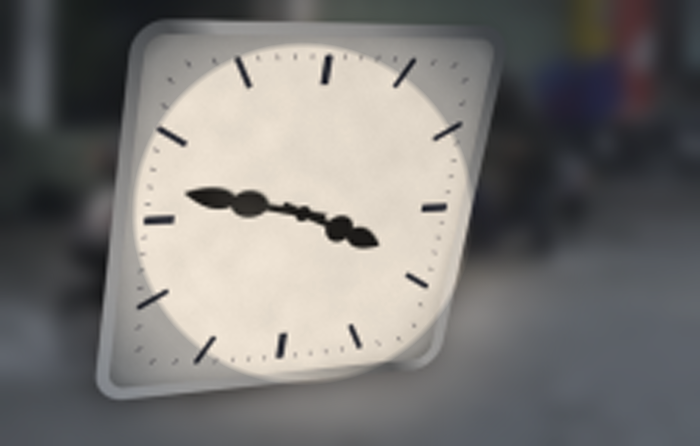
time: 3:47
